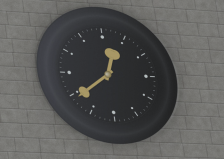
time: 12:39
